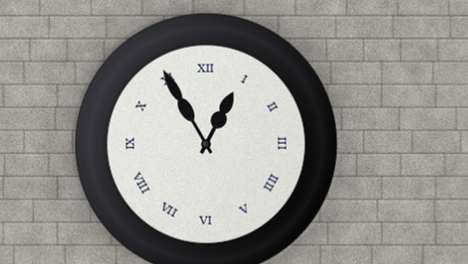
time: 12:55
